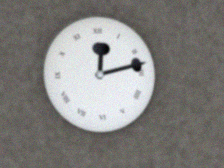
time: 12:13
